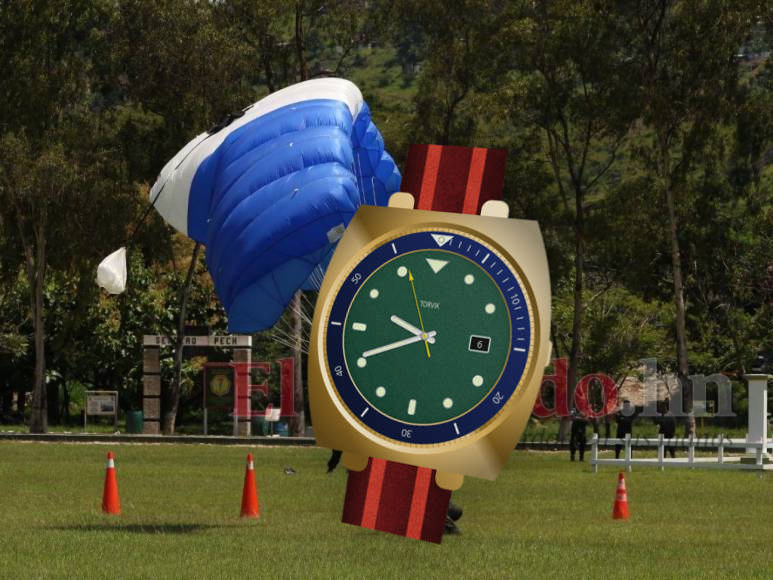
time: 9:40:56
